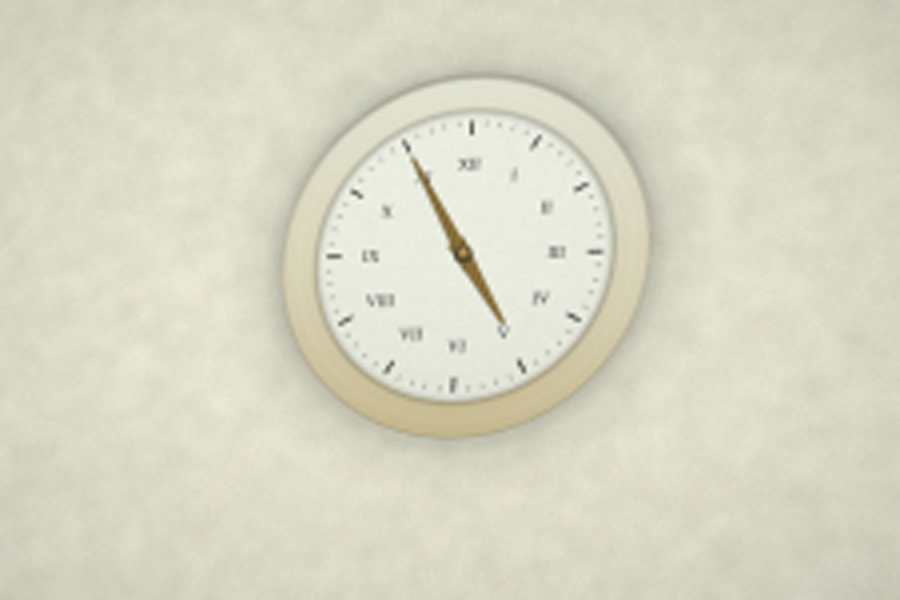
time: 4:55
